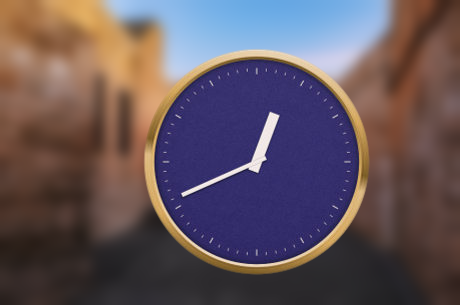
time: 12:41
